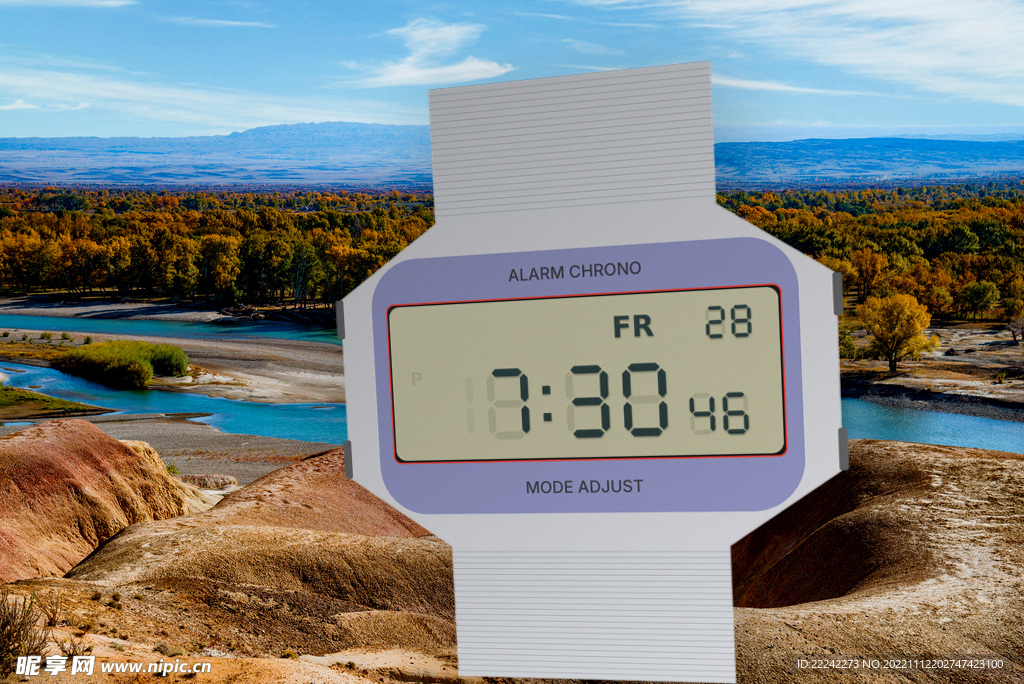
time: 7:30:46
